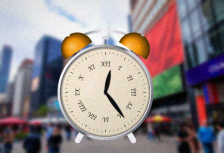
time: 12:24
